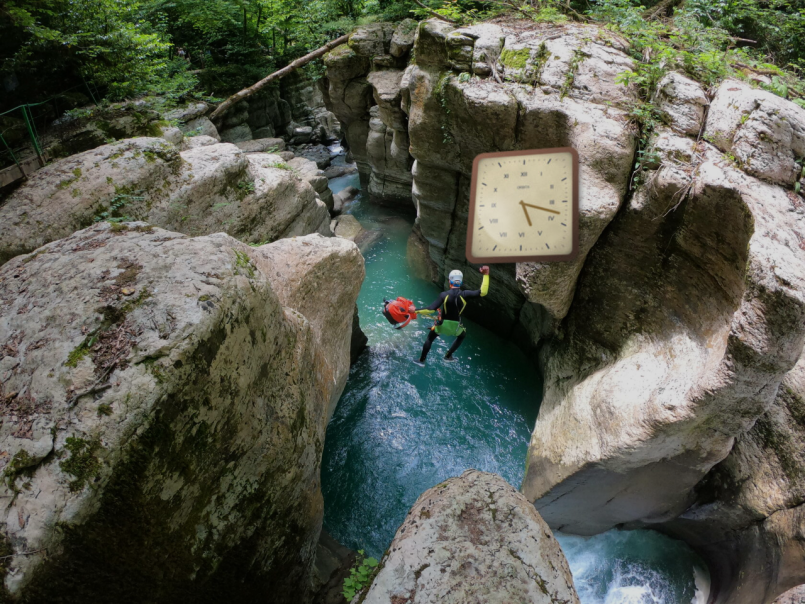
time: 5:18
